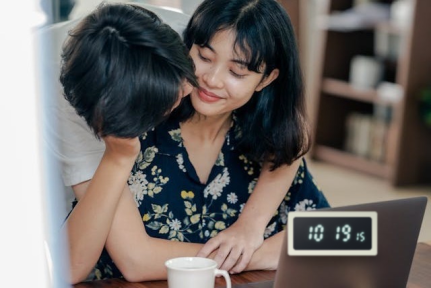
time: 10:19:15
